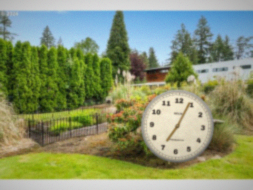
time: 7:04
